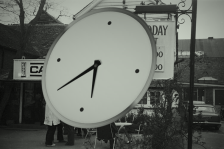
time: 5:38
